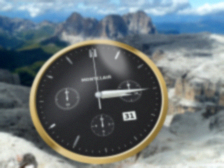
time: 3:15
